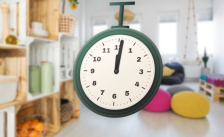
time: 12:01
